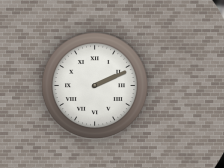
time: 2:11
